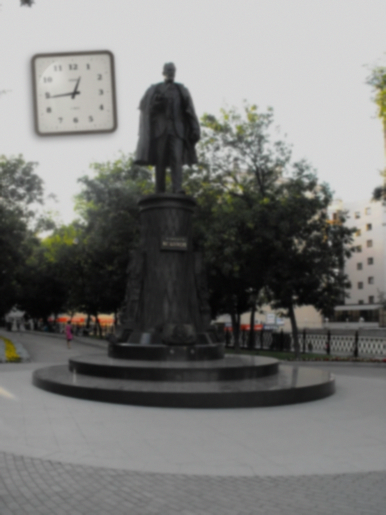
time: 12:44
